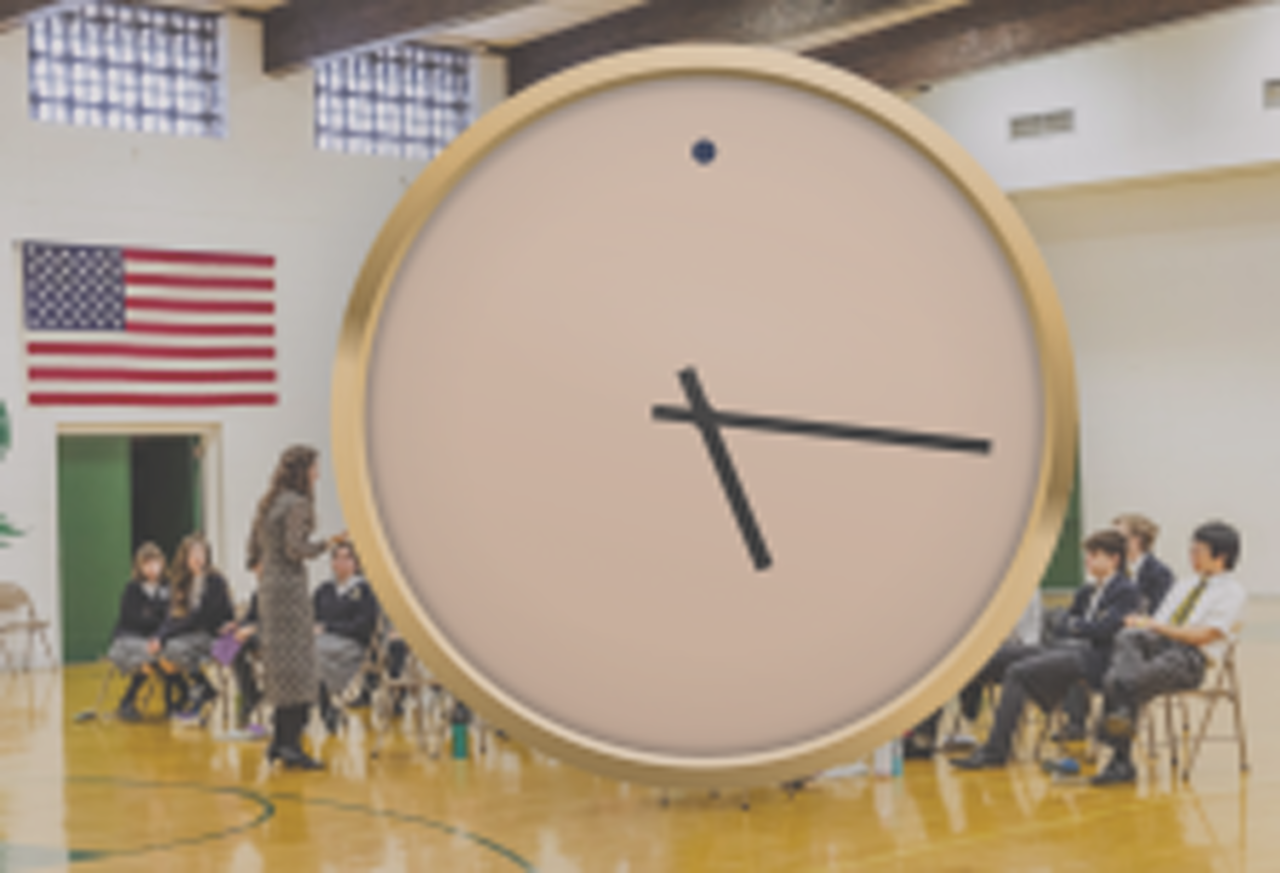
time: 5:16
